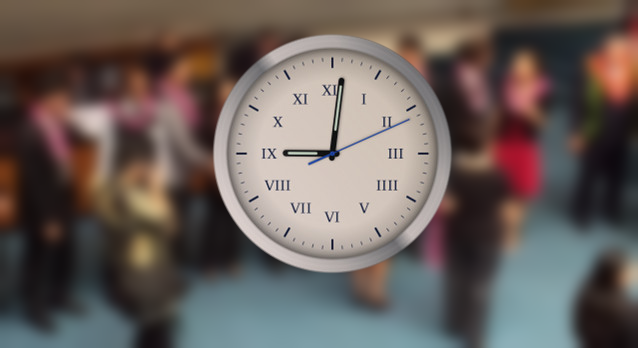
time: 9:01:11
